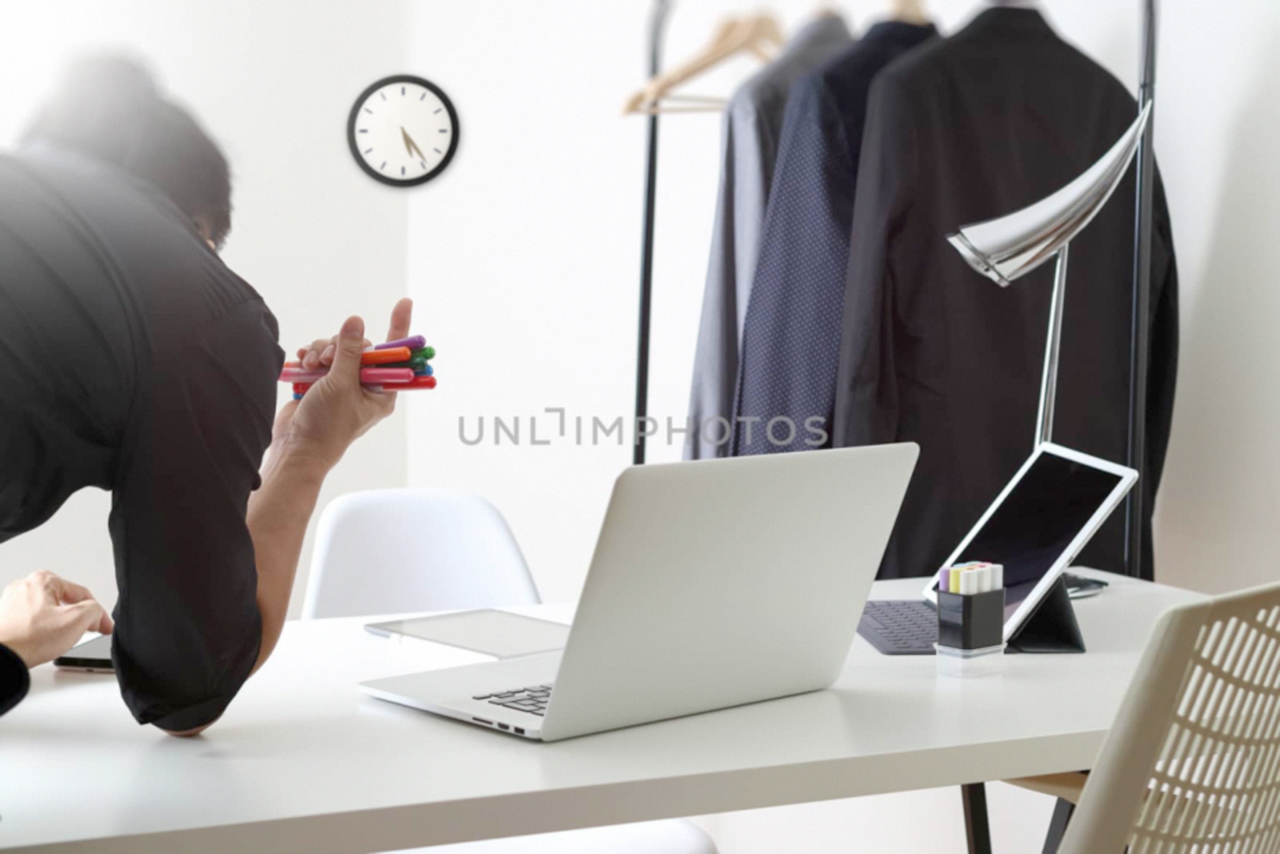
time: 5:24
